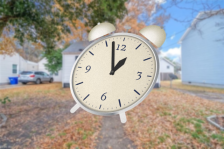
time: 12:57
